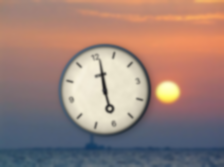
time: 6:01
